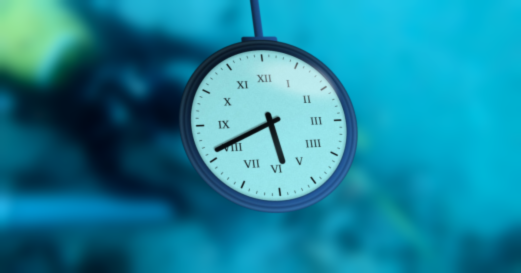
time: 5:41
